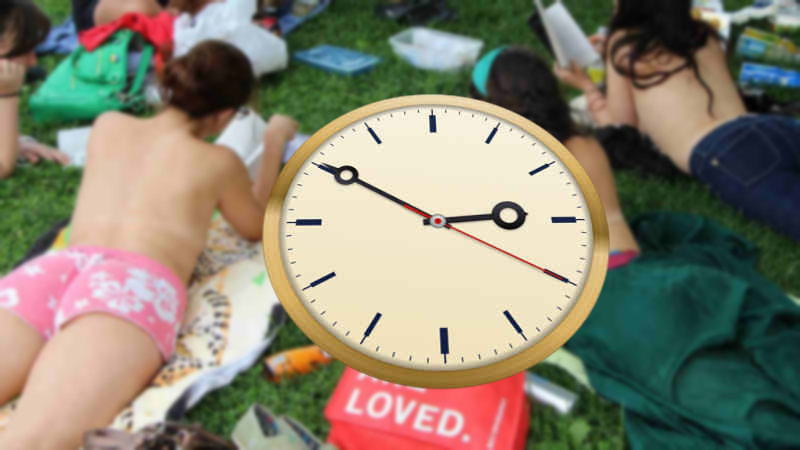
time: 2:50:20
